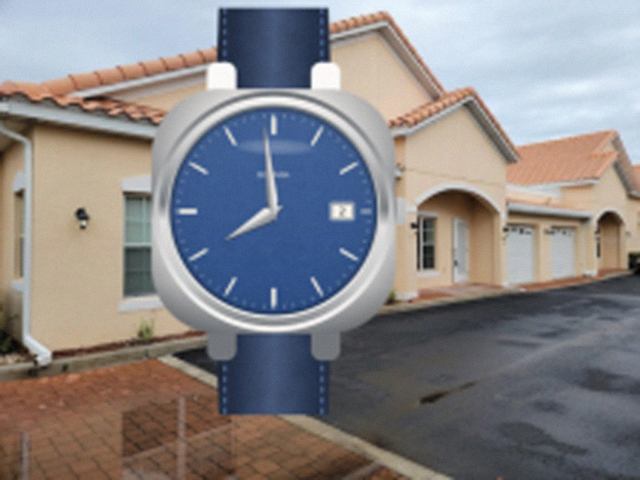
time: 7:59
